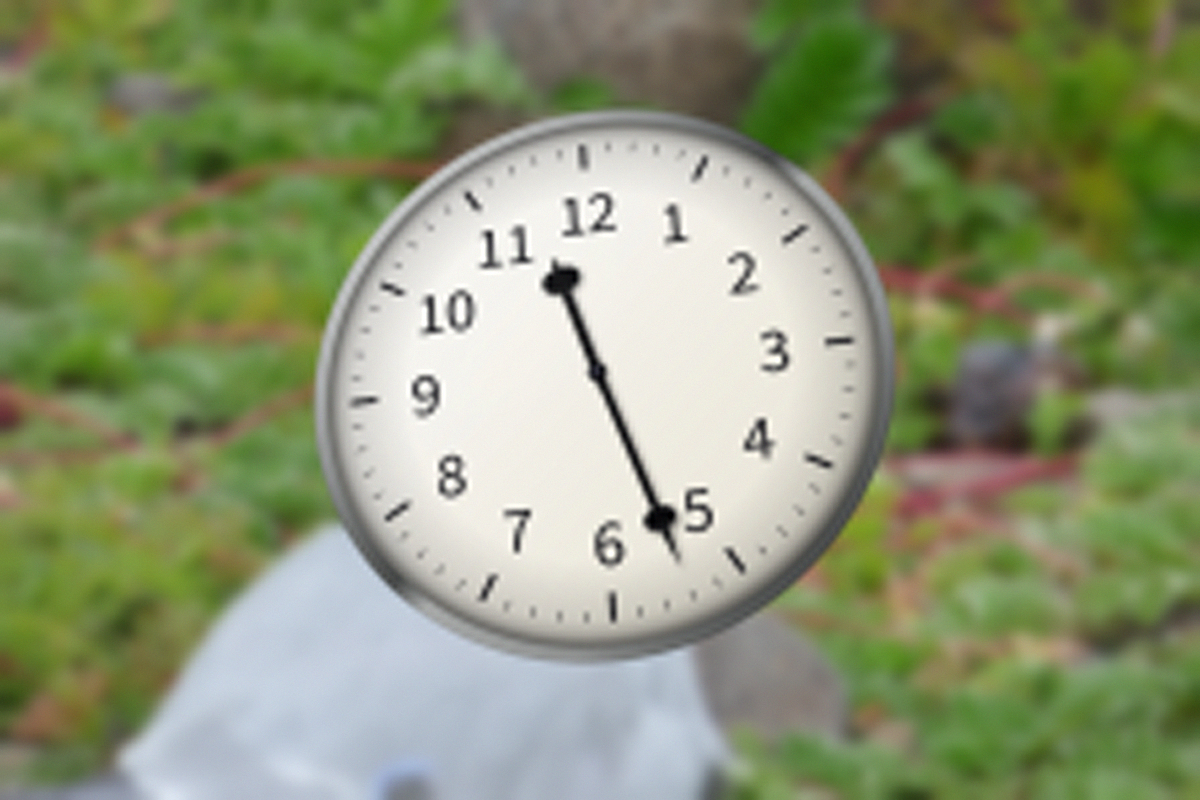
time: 11:27
